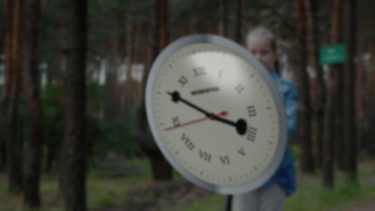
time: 3:50:44
